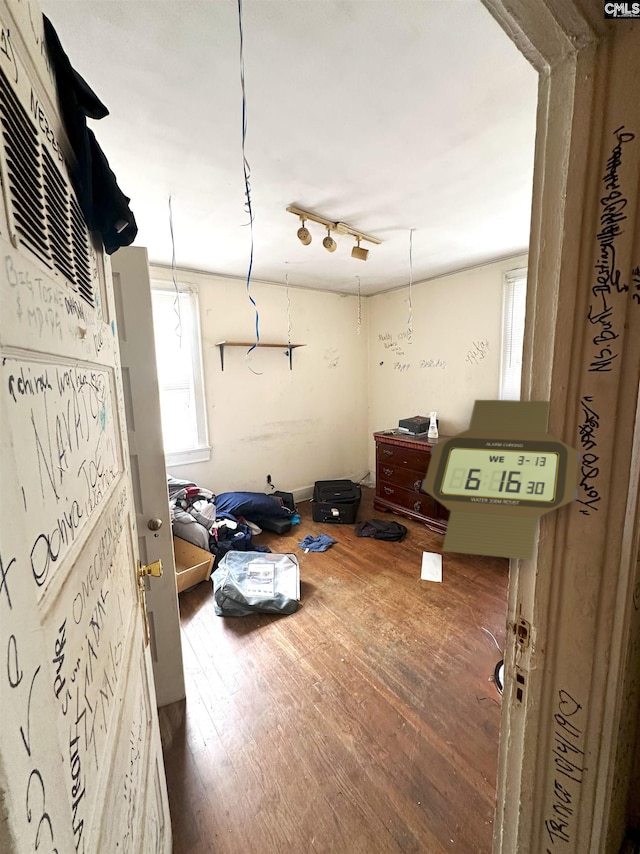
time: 6:16:30
